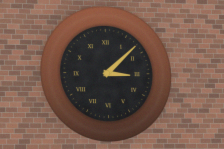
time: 3:08
